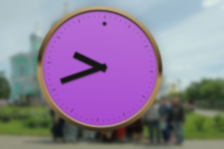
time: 9:41
